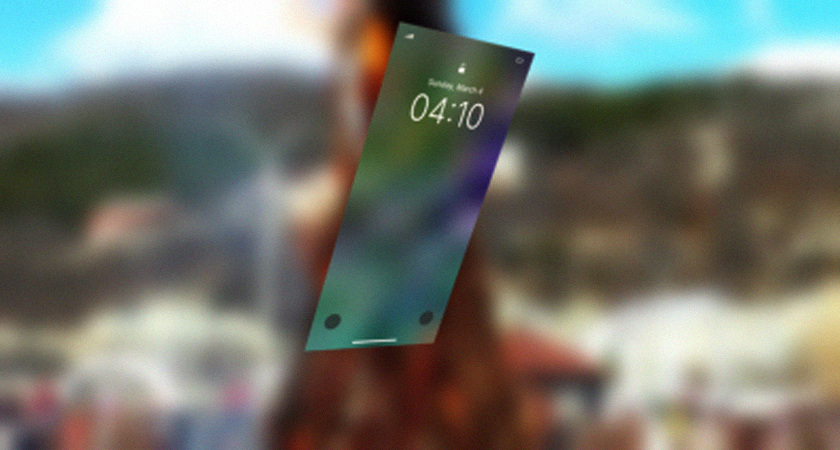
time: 4:10
